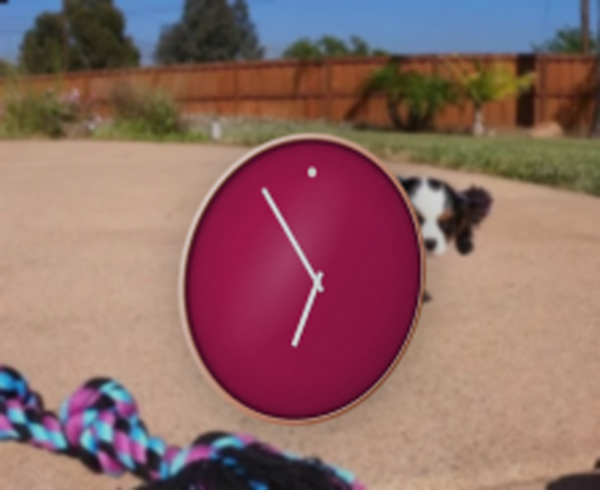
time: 6:55
